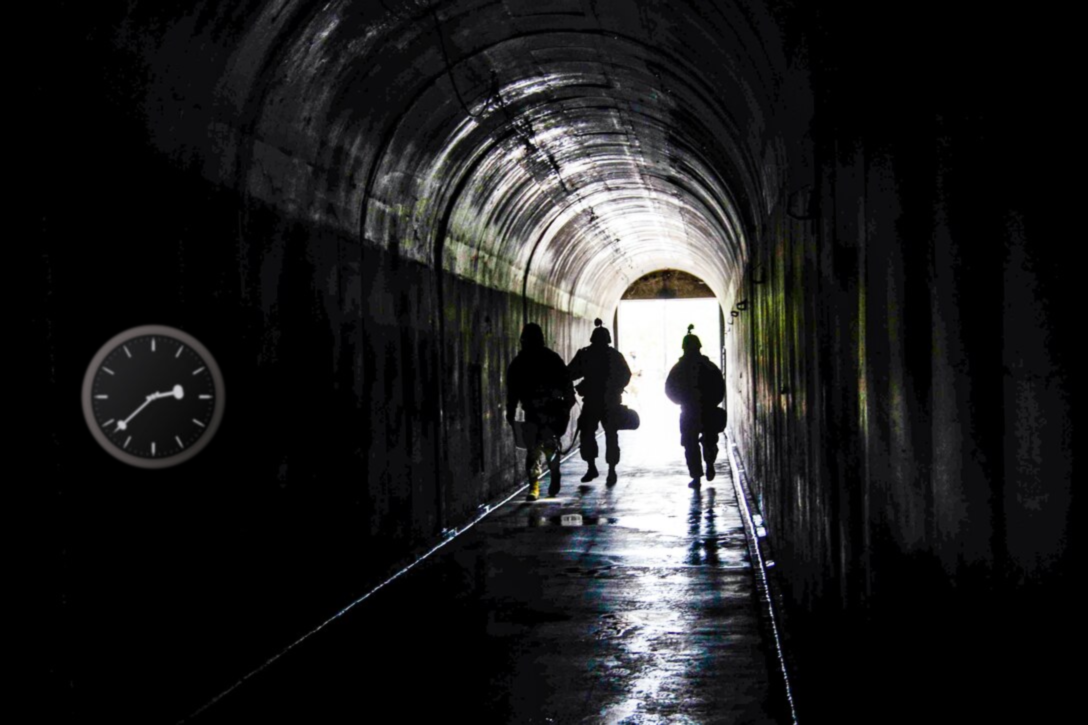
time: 2:38
